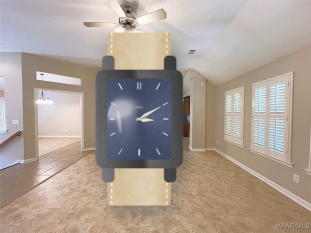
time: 3:10
